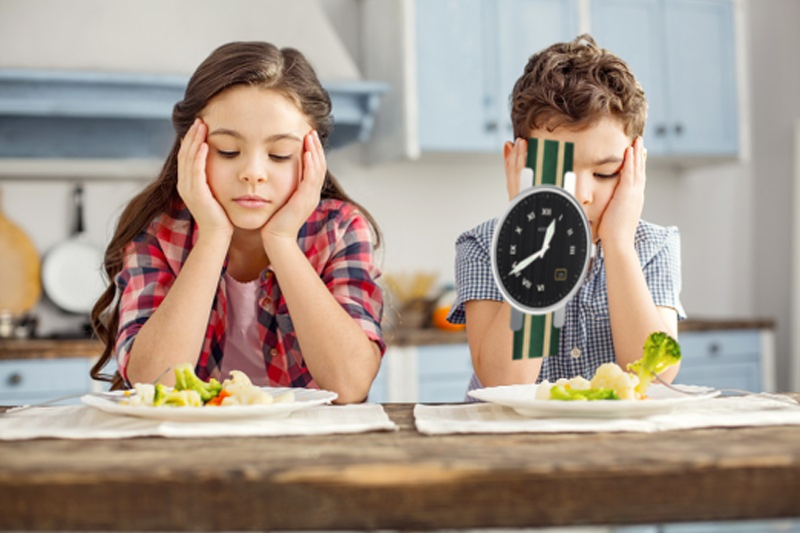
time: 12:40
